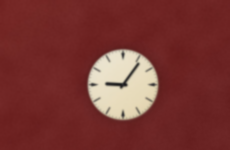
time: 9:06
